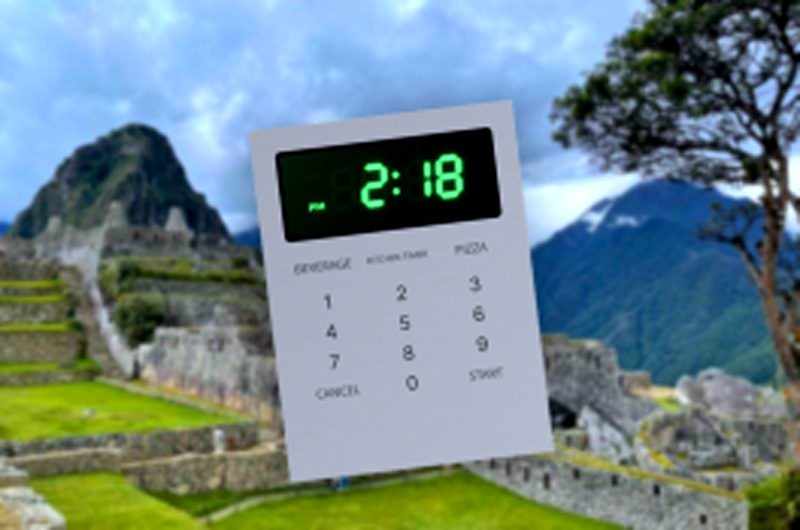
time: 2:18
